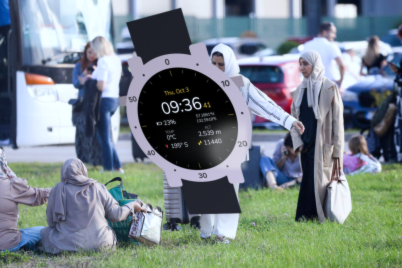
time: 9:36
